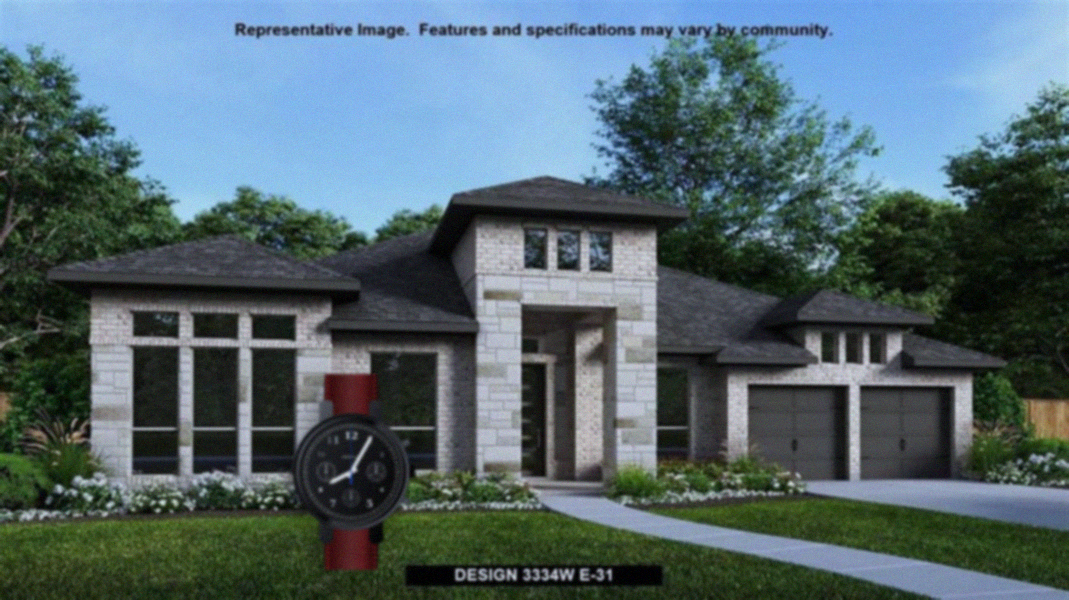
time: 8:05
